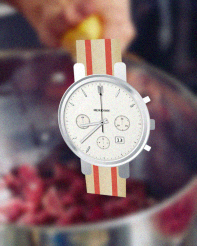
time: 8:38
